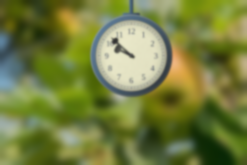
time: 9:52
